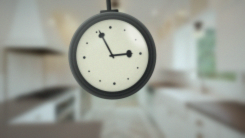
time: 2:56
